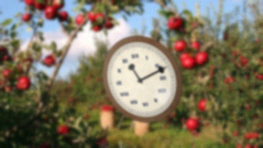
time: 11:12
